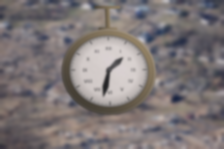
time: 1:32
